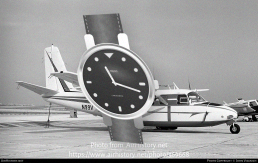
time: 11:18
